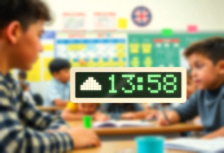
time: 13:58
